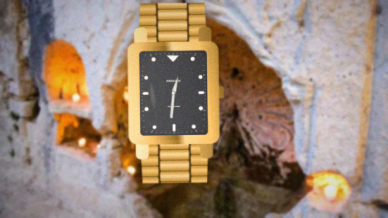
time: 12:31
